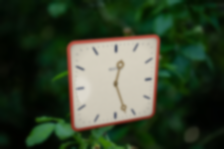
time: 12:27
